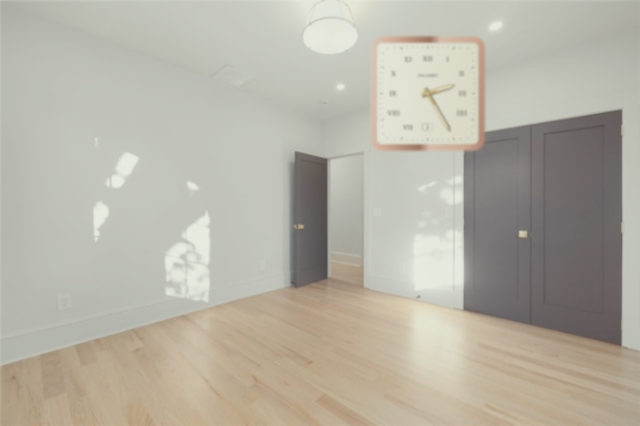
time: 2:25
